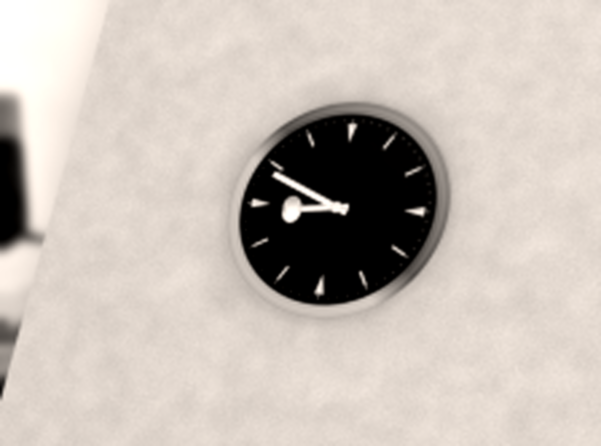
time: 8:49
